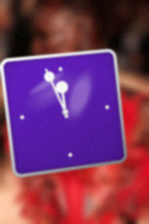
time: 11:57
